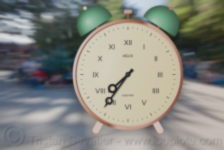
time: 7:36
